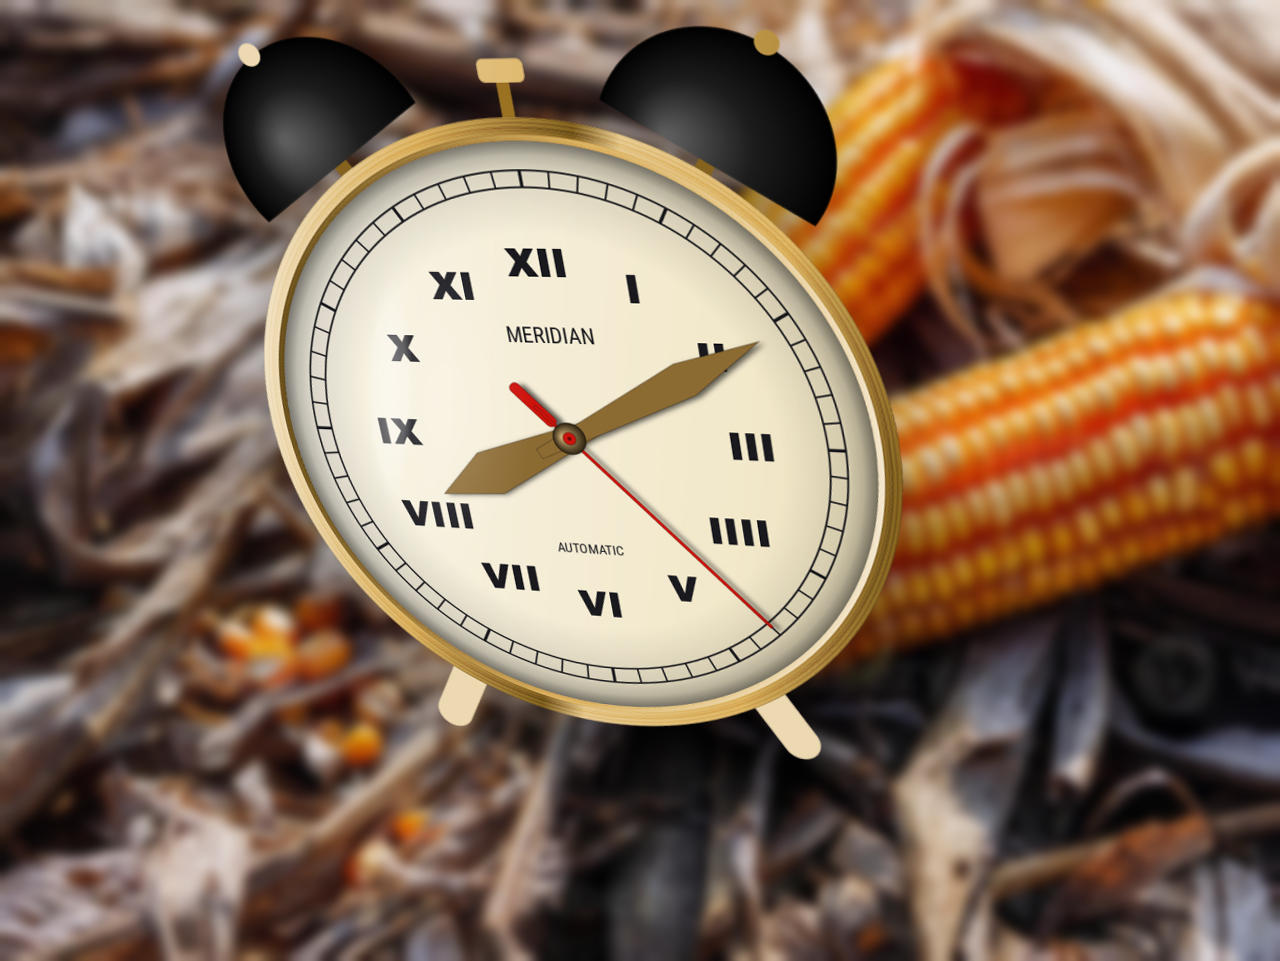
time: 8:10:23
